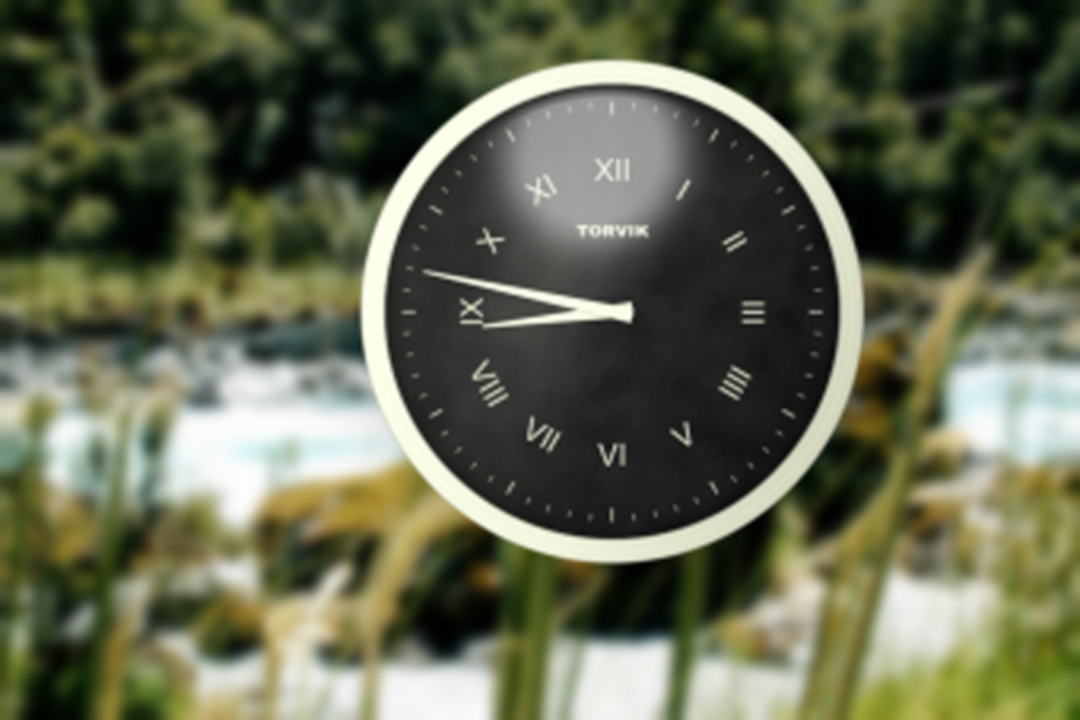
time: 8:47
